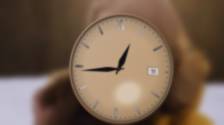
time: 12:44
